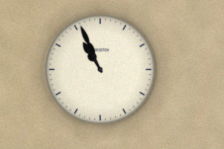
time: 10:56
